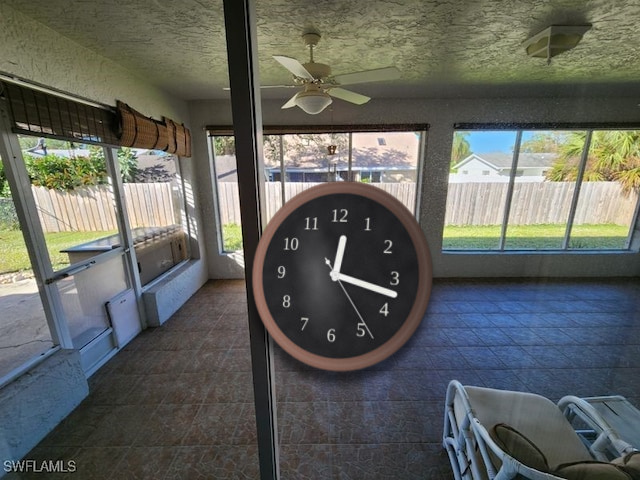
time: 12:17:24
